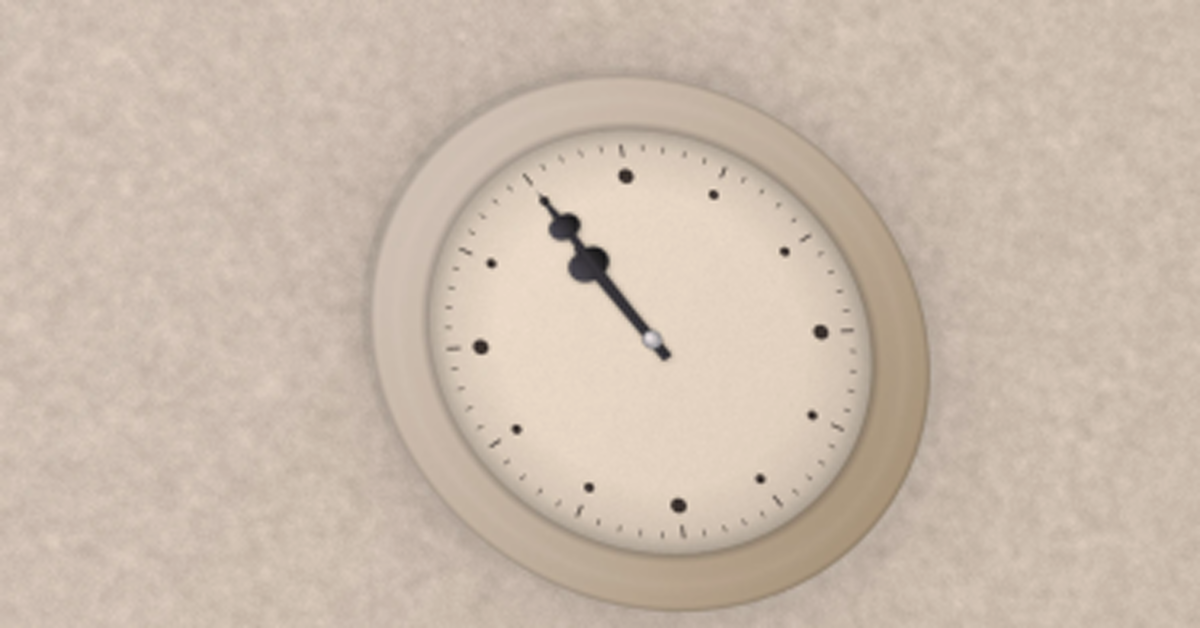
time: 10:55
